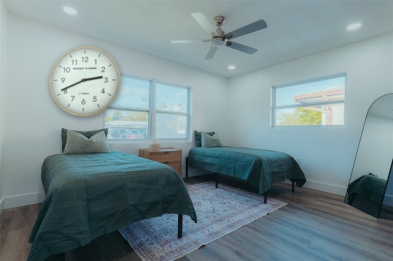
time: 2:41
